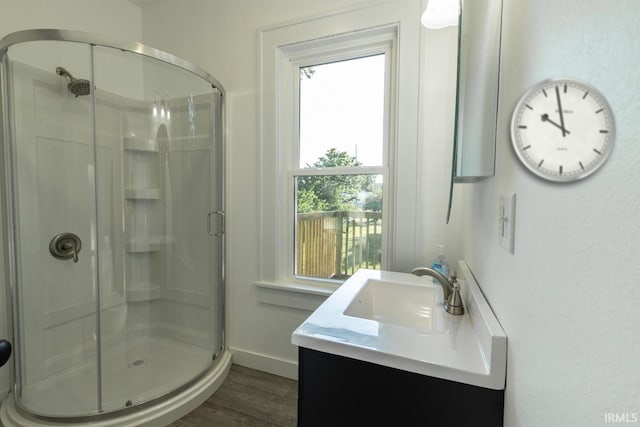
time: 9:58
